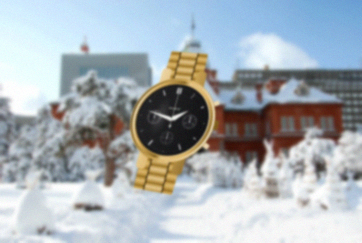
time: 1:47
